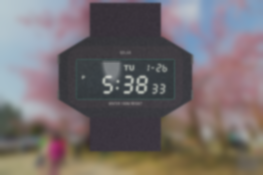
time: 5:38
